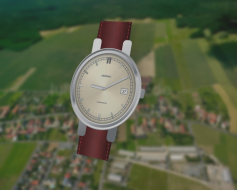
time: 9:10
